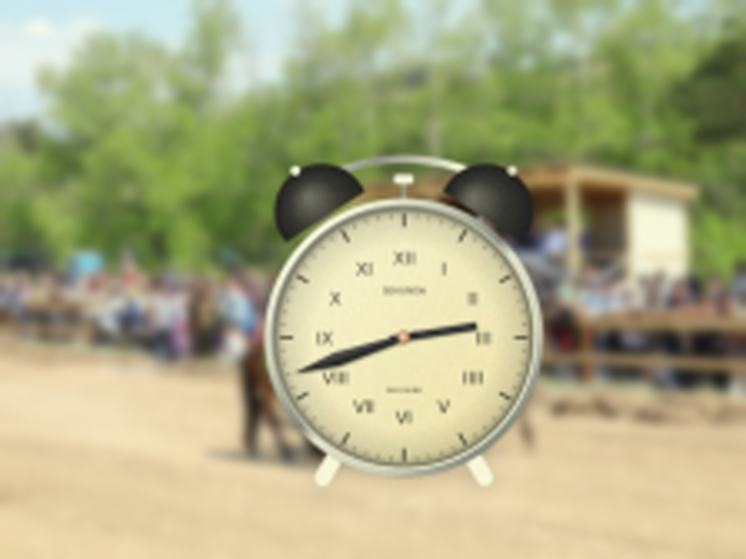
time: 2:42
